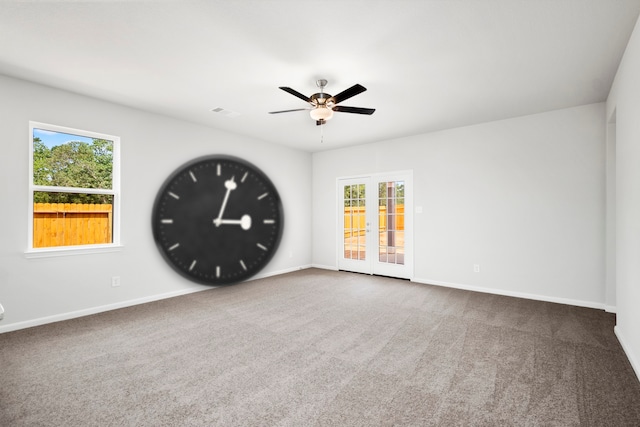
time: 3:03
